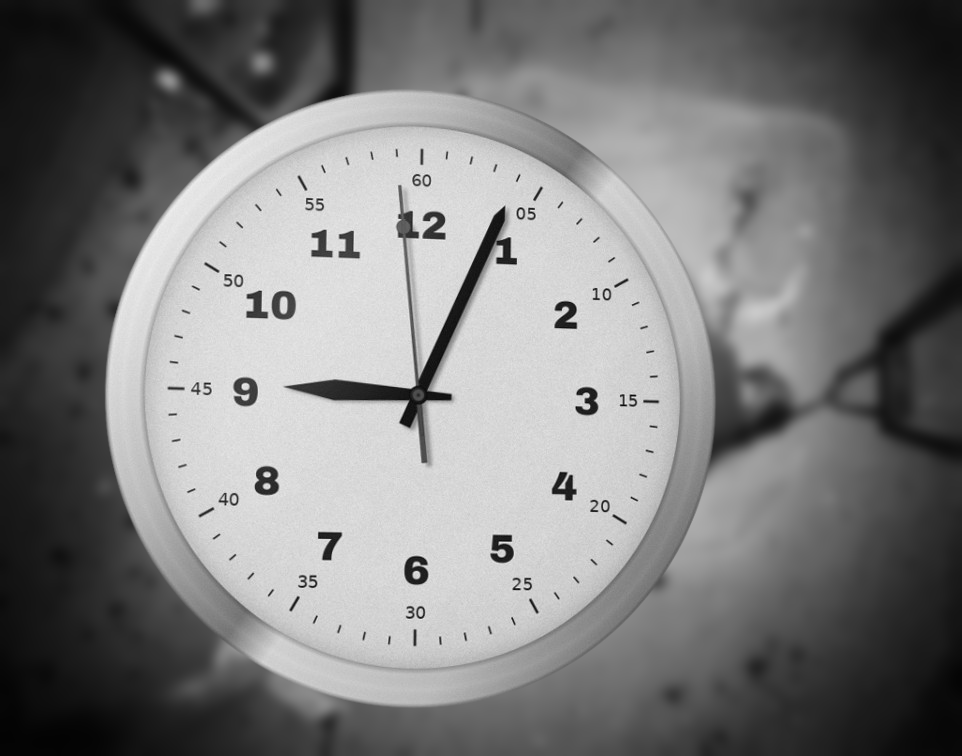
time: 9:03:59
